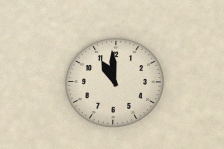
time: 10:59
